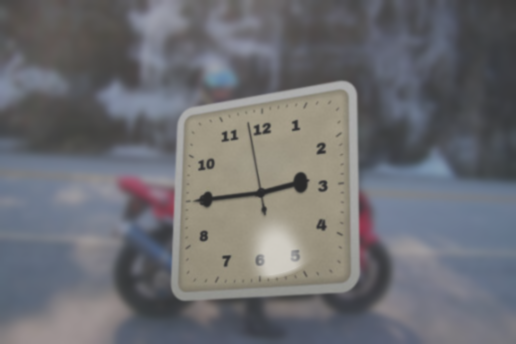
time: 2:44:58
